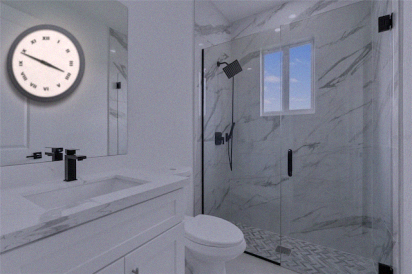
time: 3:49
